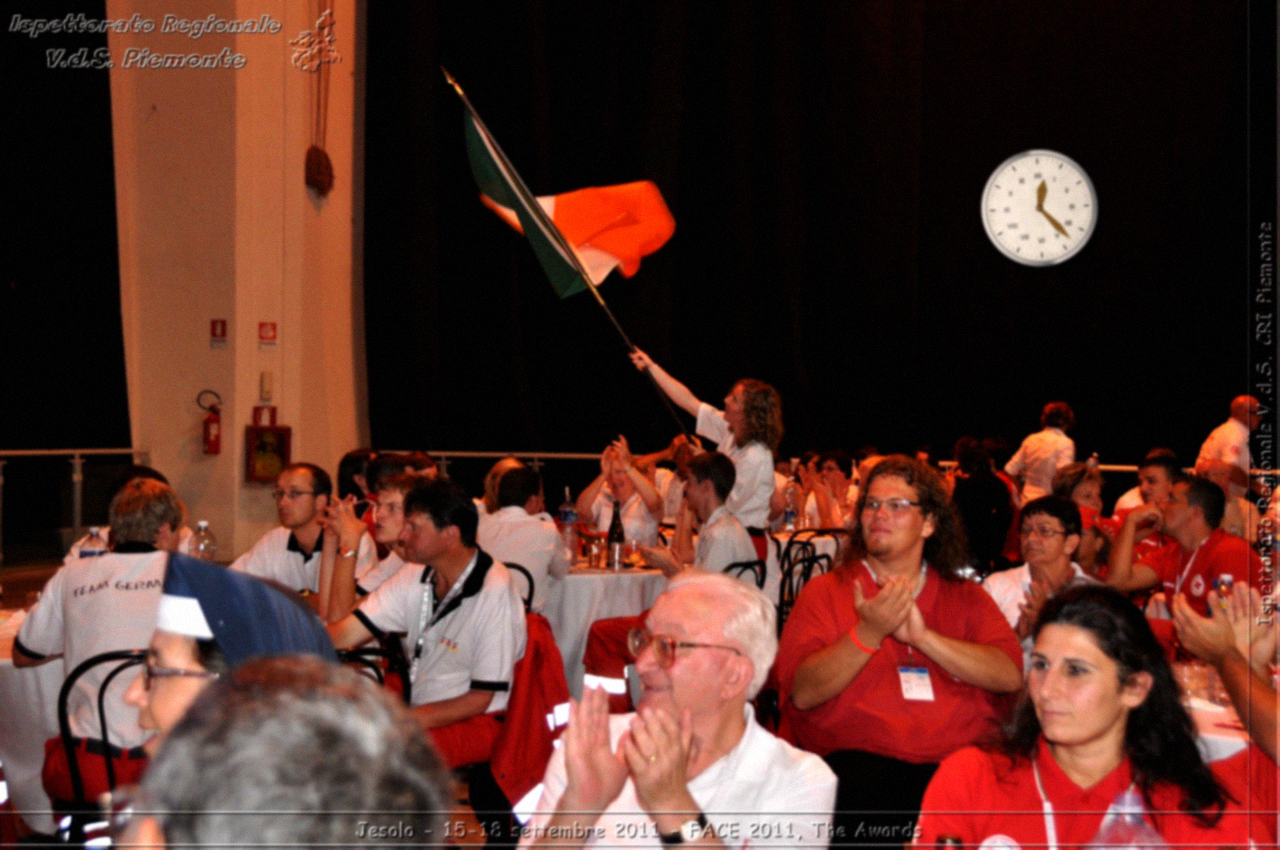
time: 12:23
